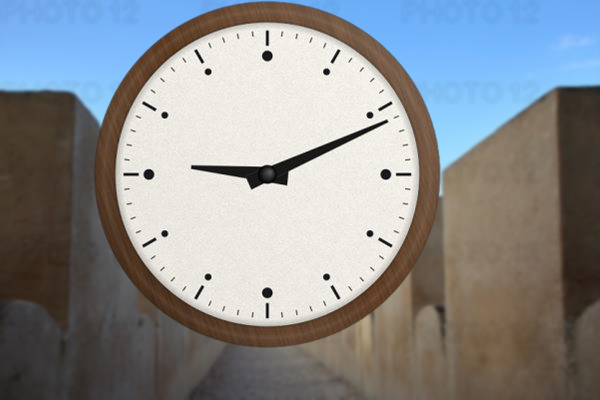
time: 9:11
